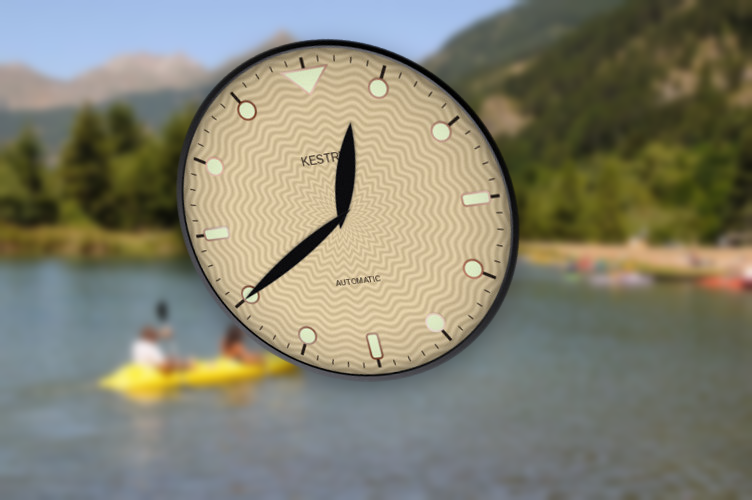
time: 12:40
